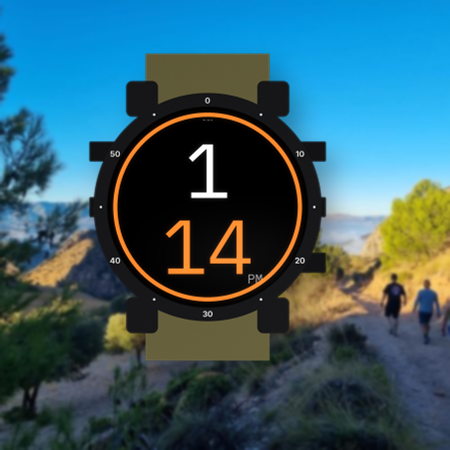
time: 1:14
